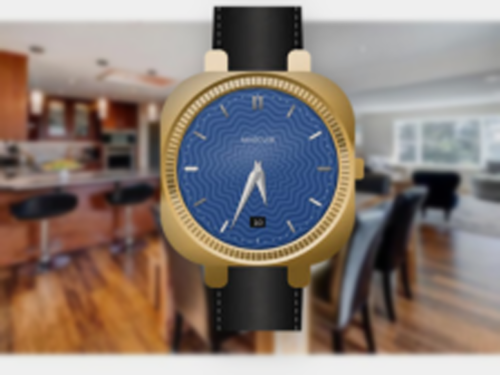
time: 5:34
